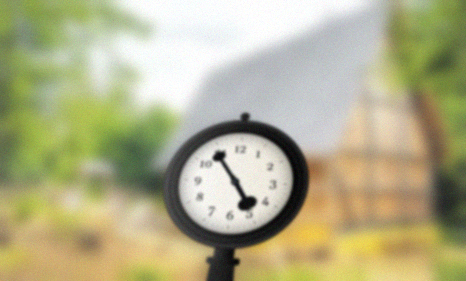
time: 4:54
